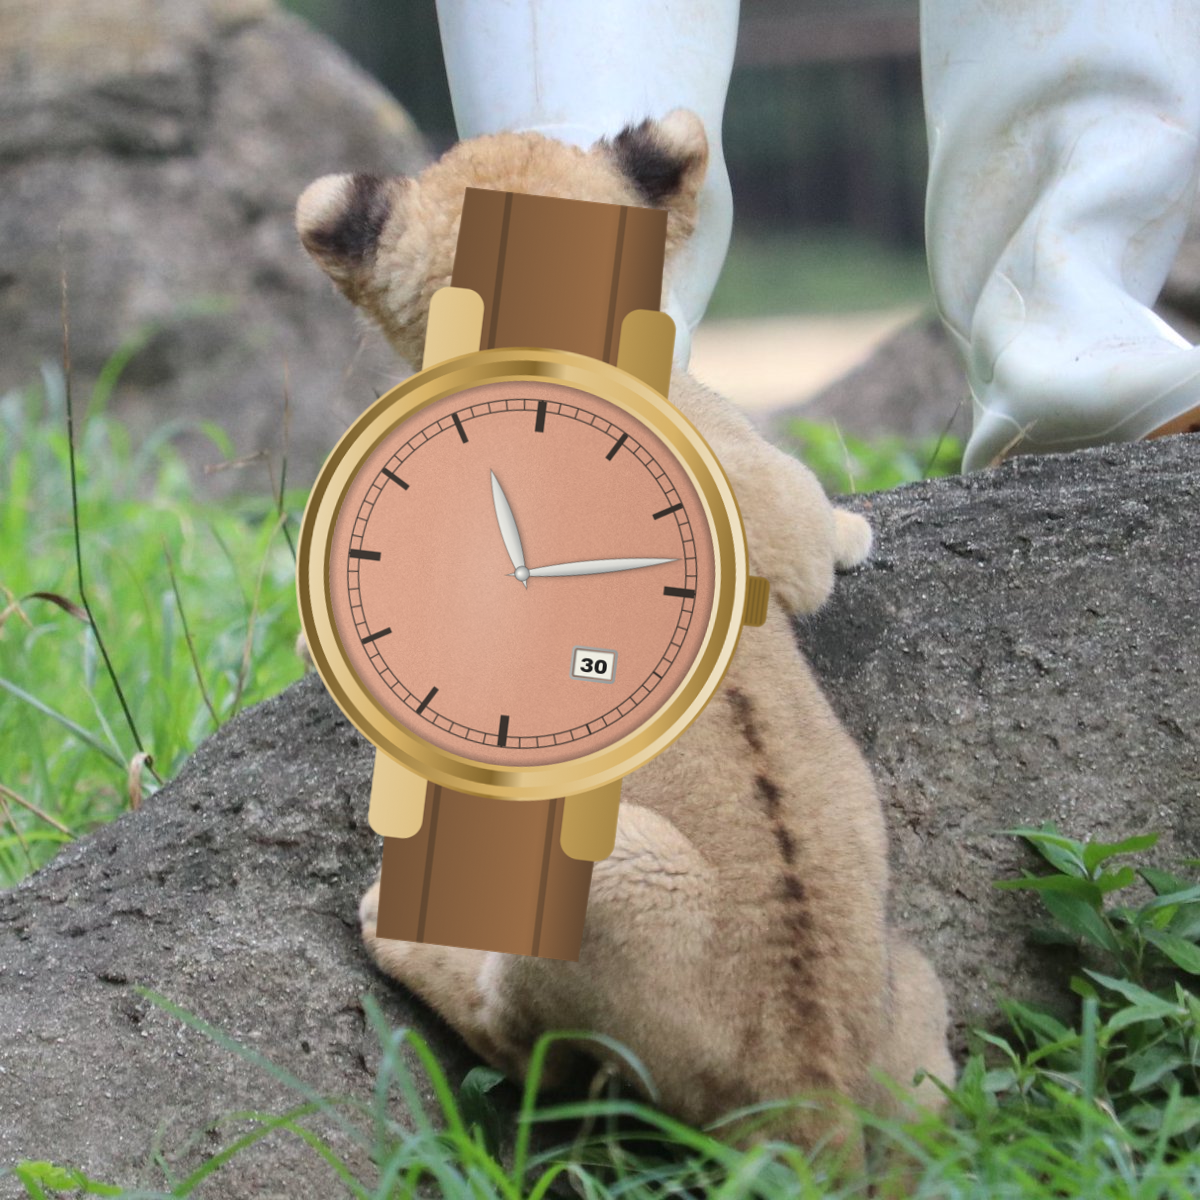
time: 11:13
